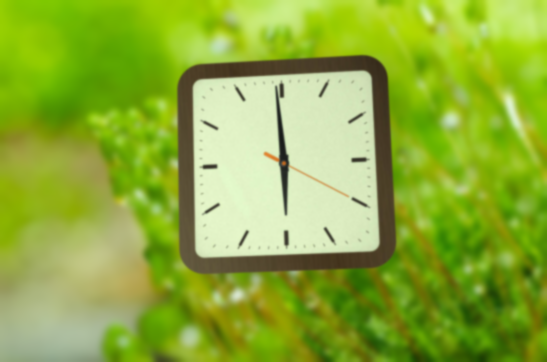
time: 5:59:20
